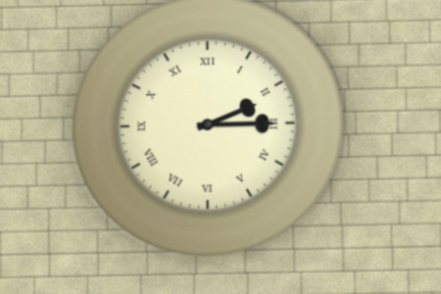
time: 2:15
